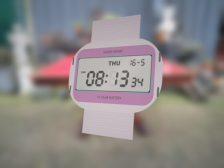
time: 8:13:34
